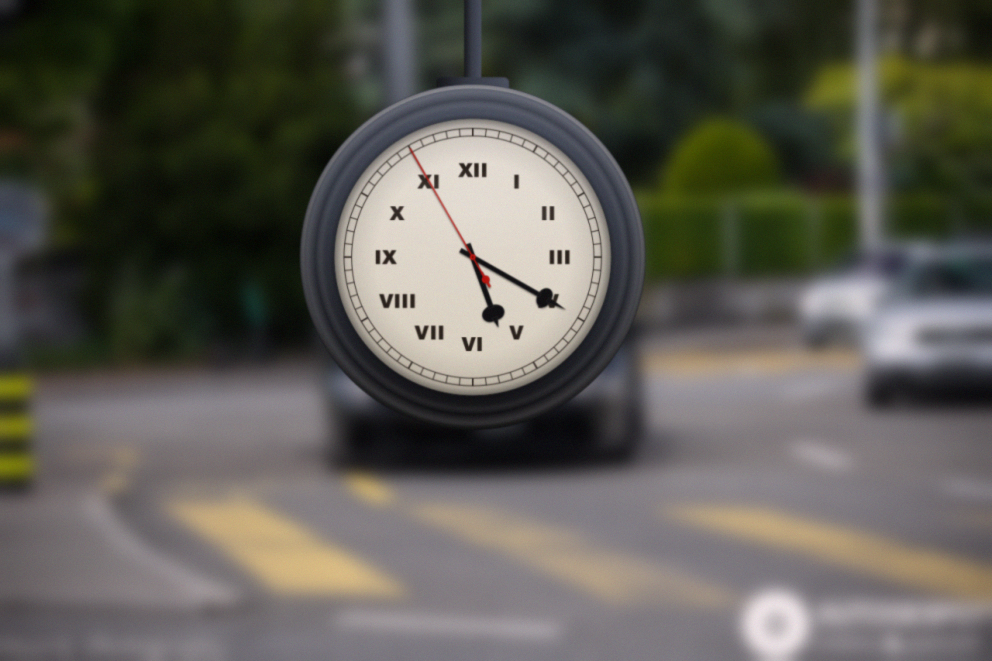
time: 5:19:55
